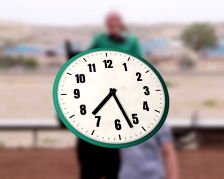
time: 7:27
